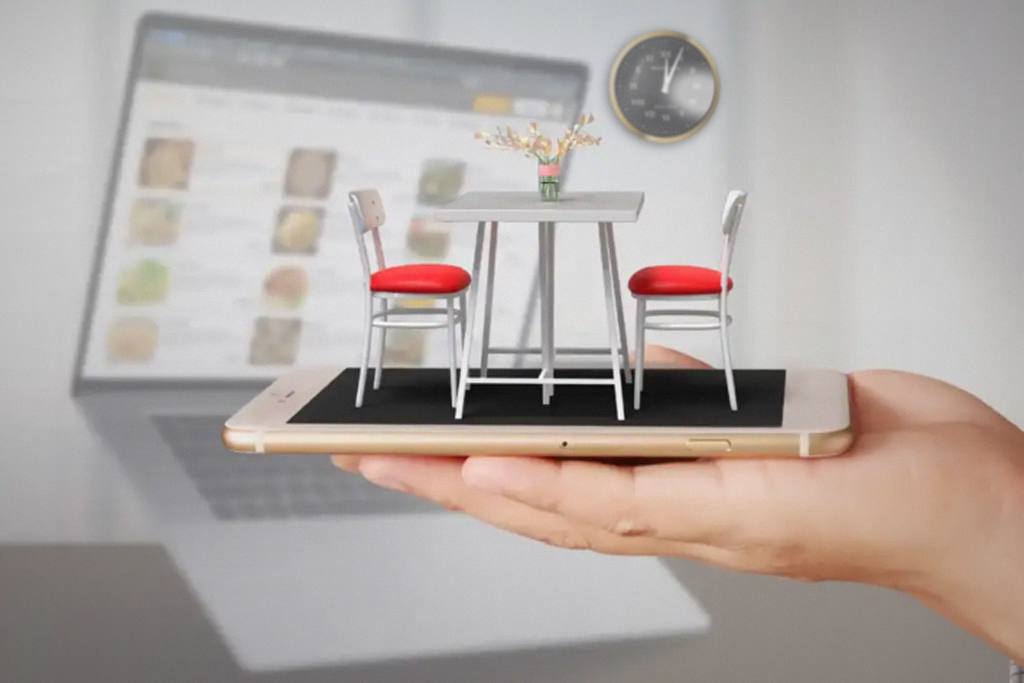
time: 12:04
